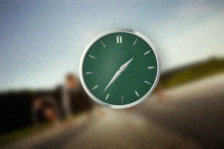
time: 1:37
